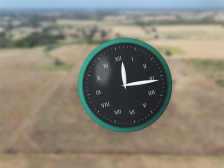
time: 12:16
